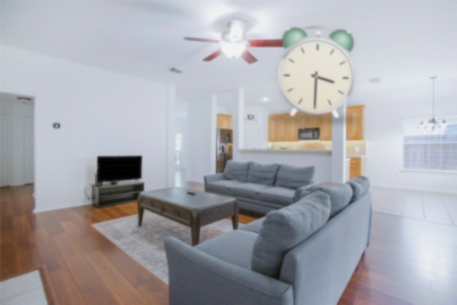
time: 3:30
